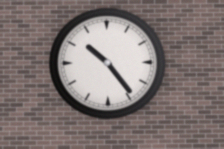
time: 10:24
